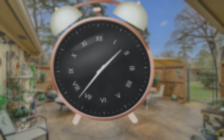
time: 1:37
